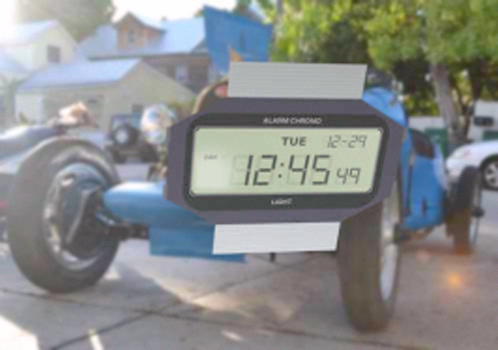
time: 12:45:49
